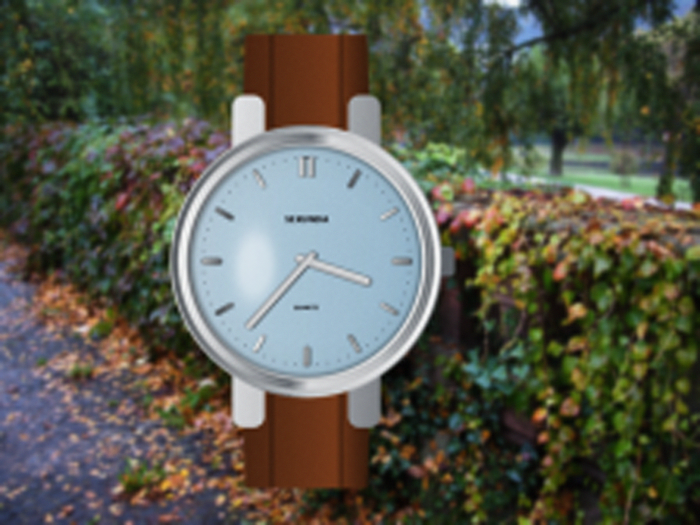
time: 3:37
